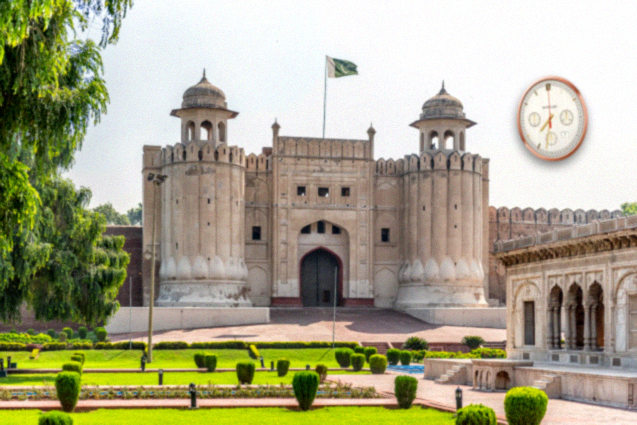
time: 7:32
